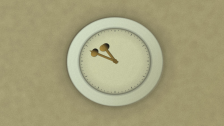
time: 10:49
